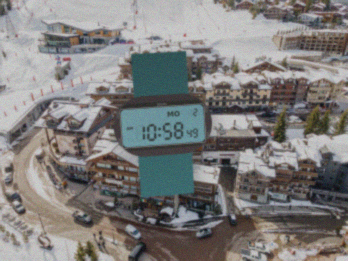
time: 10:58
